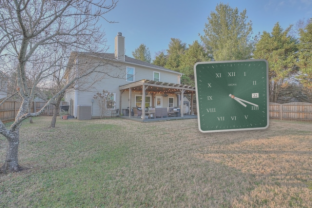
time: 4:19
